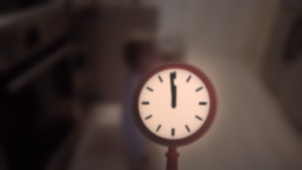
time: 11:59
